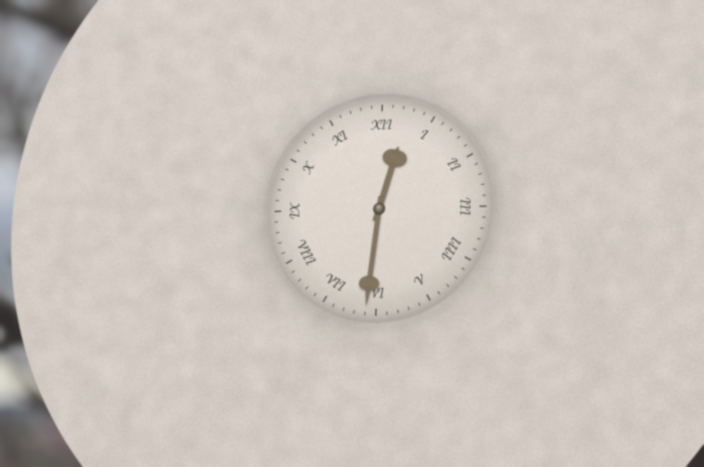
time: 12:31
